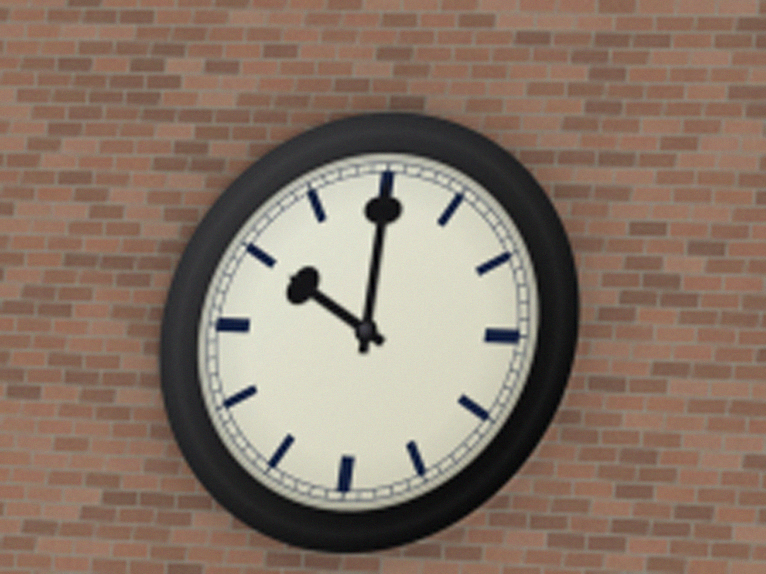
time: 10:00
